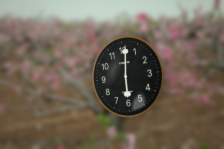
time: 6:01
